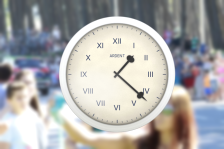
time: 1:22
